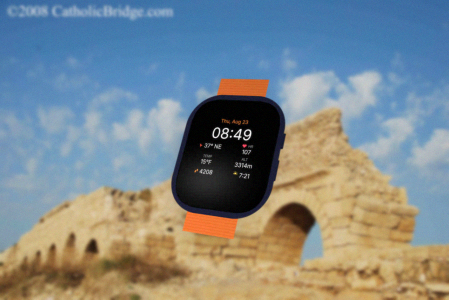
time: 8:49
